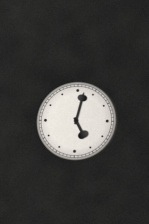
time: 5:02
